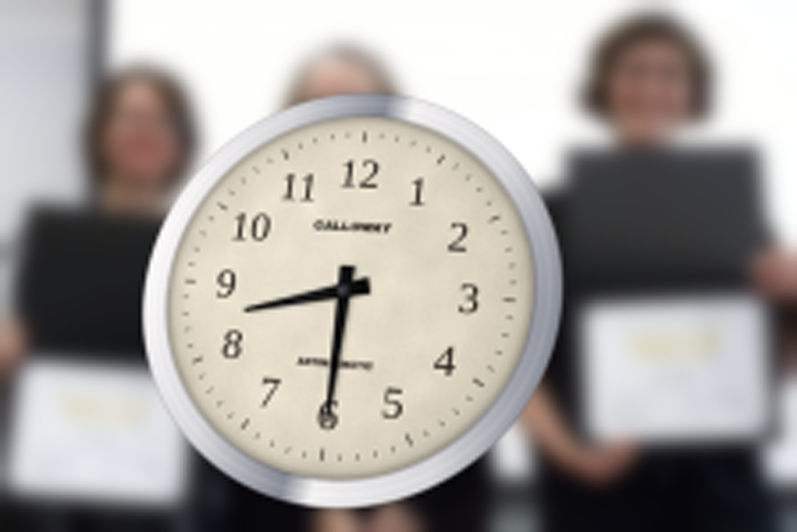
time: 8:30
